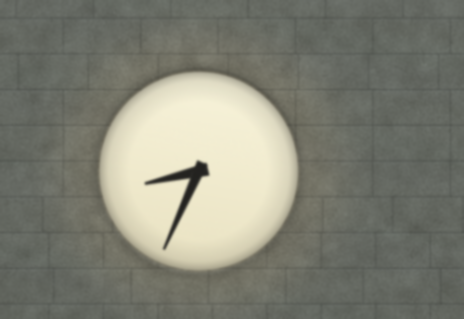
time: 8:34
